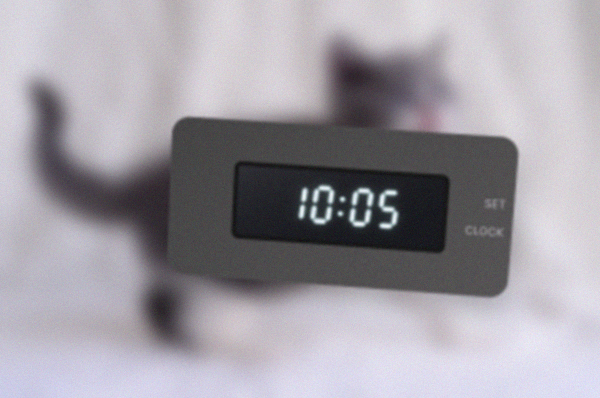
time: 10:05
